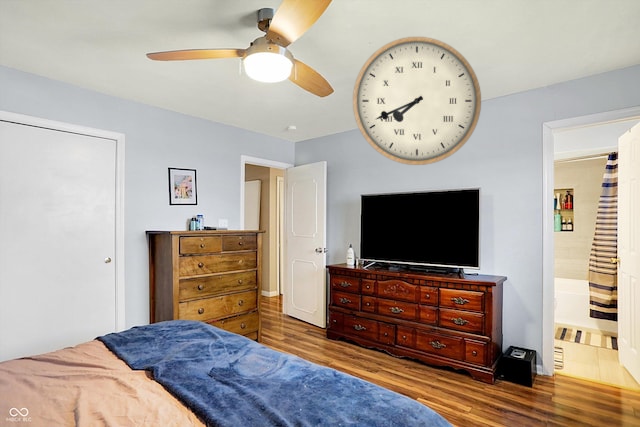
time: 7:41
